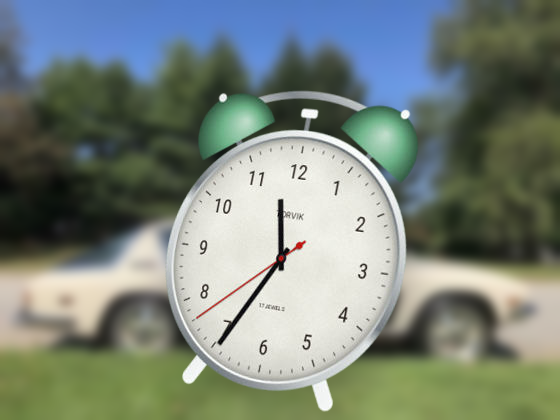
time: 11:34:38
